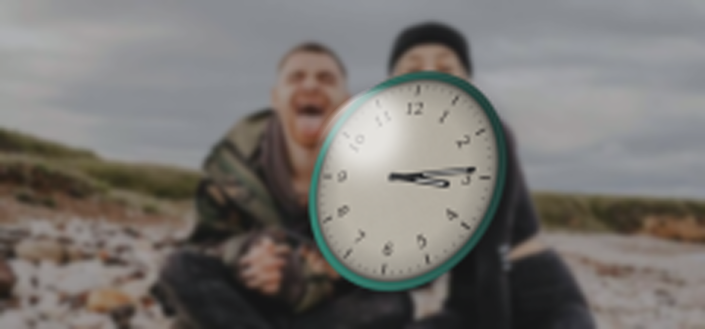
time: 3:14
